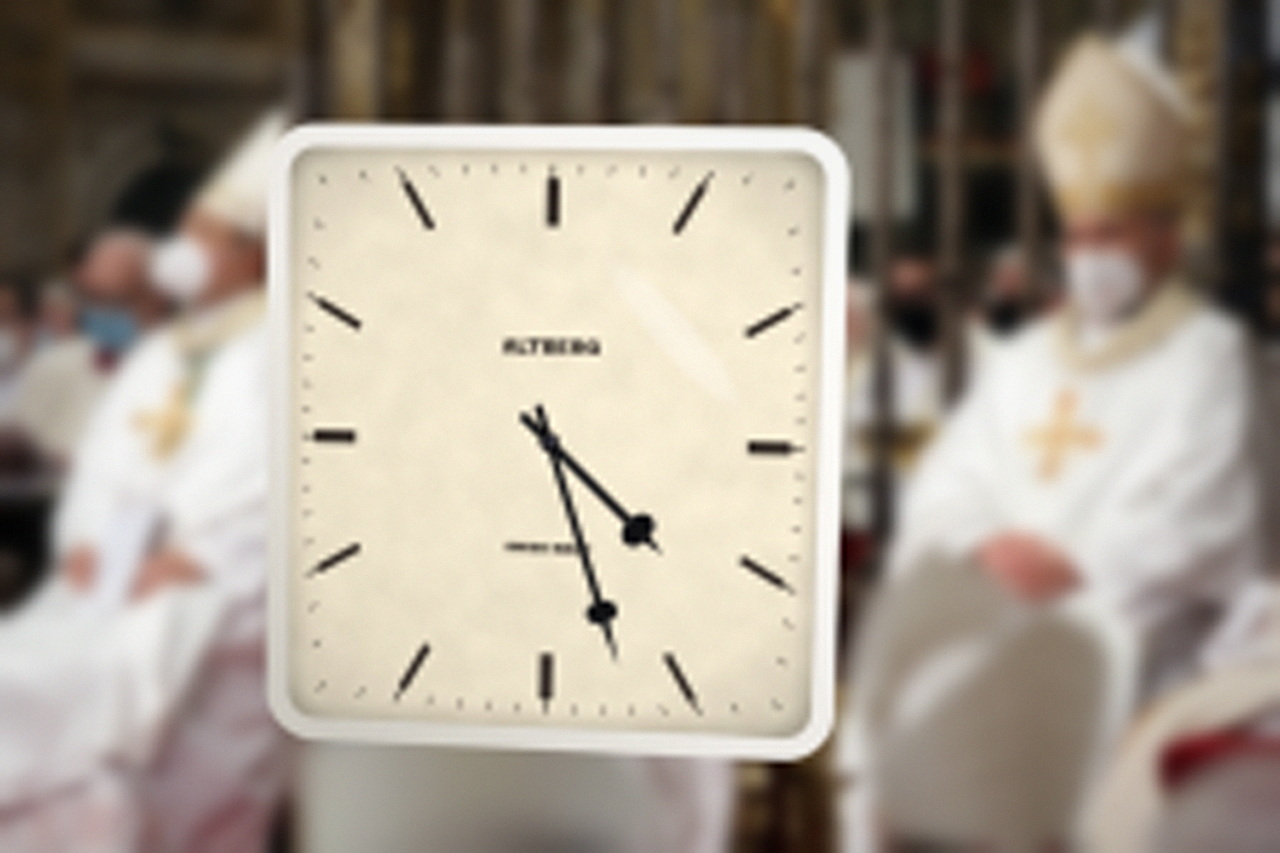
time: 4:27
